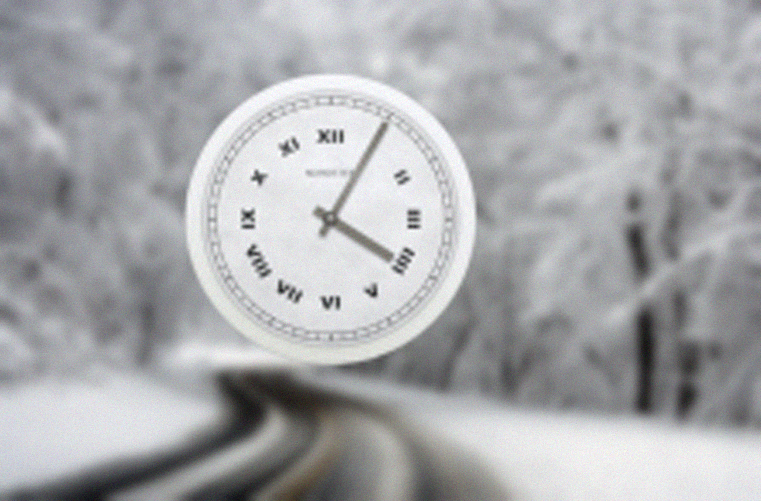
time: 4:05
